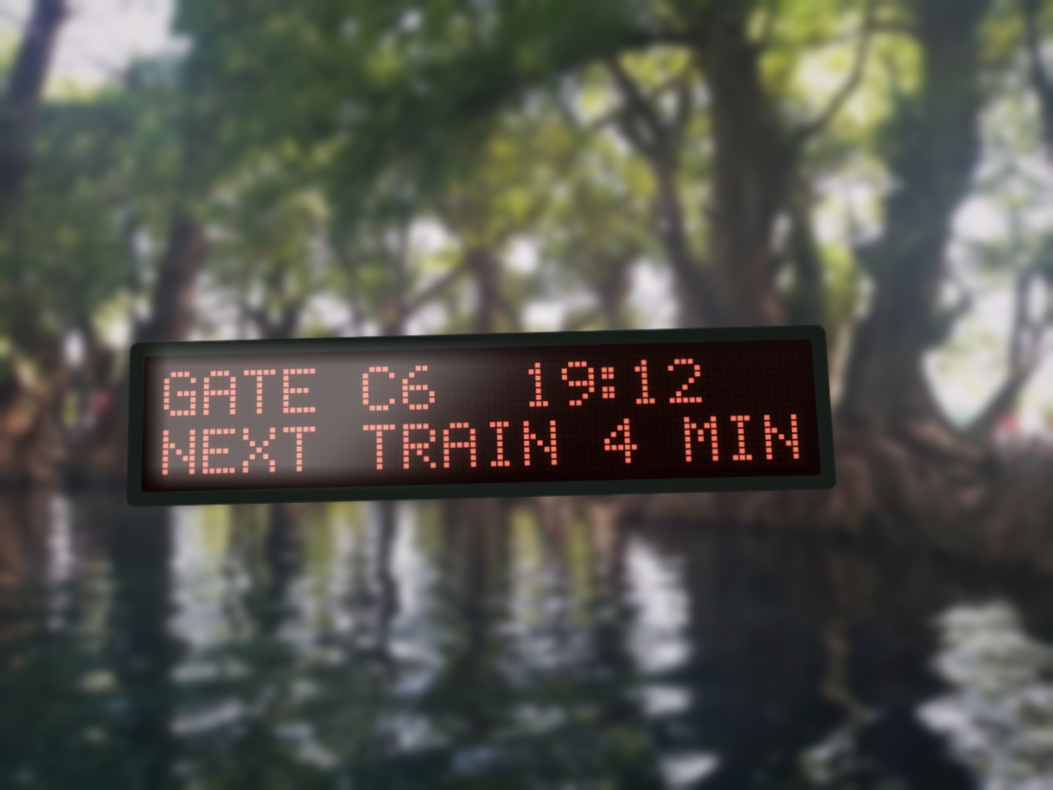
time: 19:12
